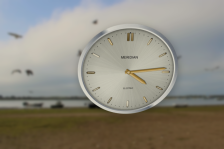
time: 4:14
